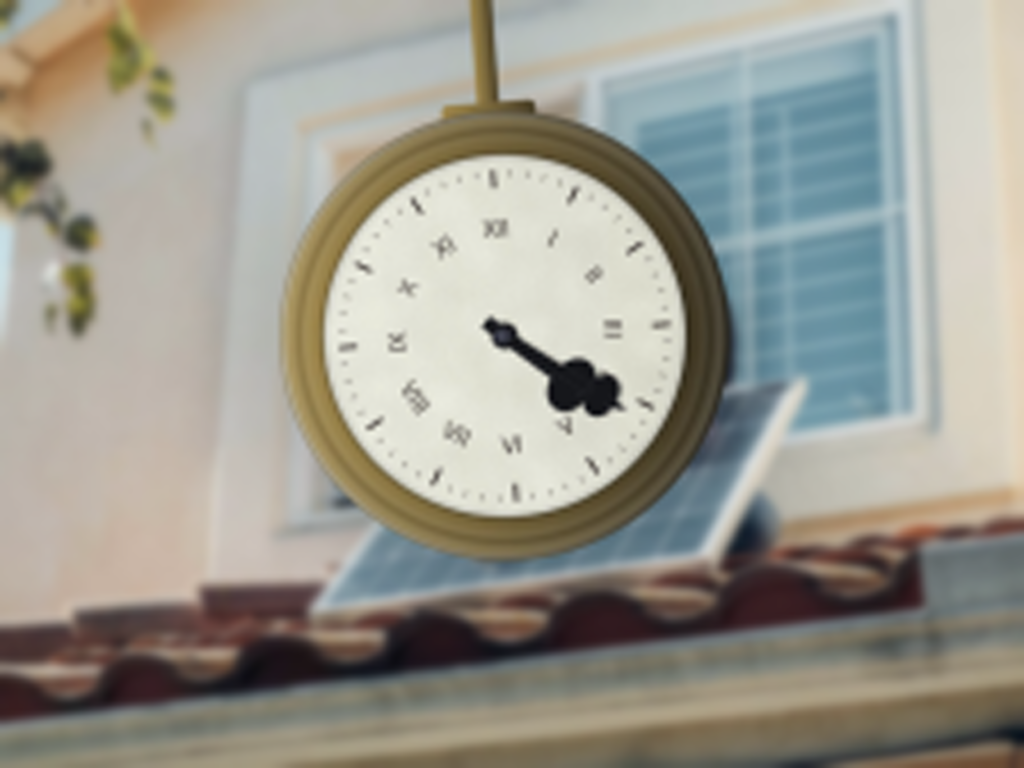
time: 4:21
